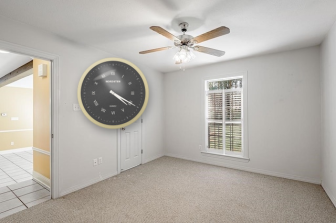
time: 4:20
